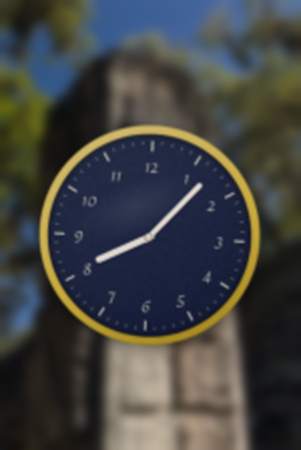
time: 8:07
